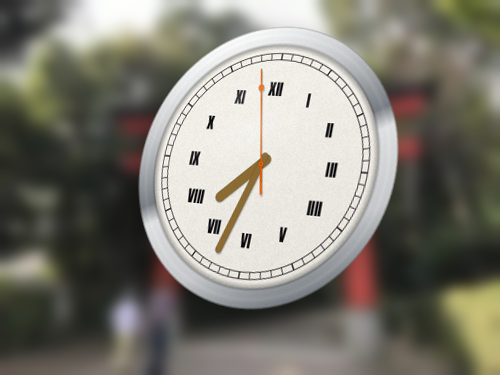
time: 7:32:58
